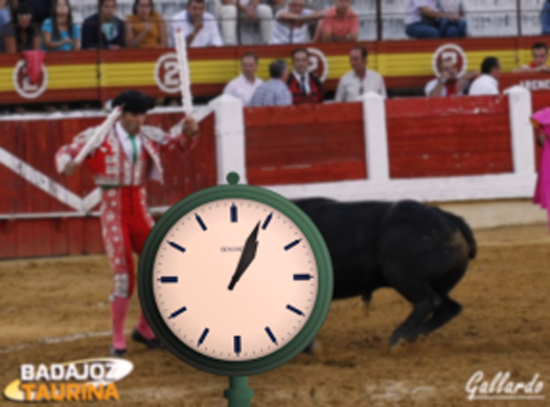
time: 1:04
